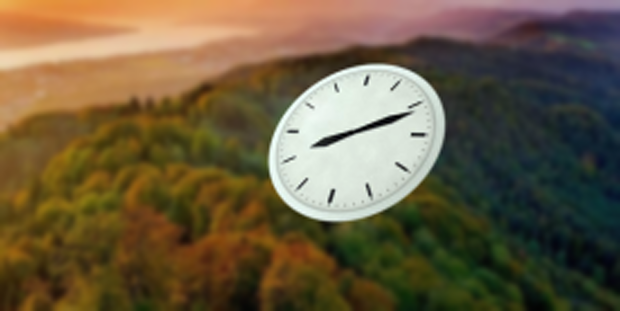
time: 8:11
